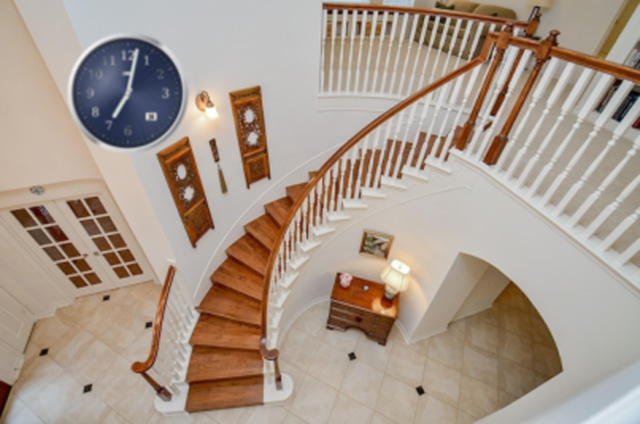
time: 7:02
